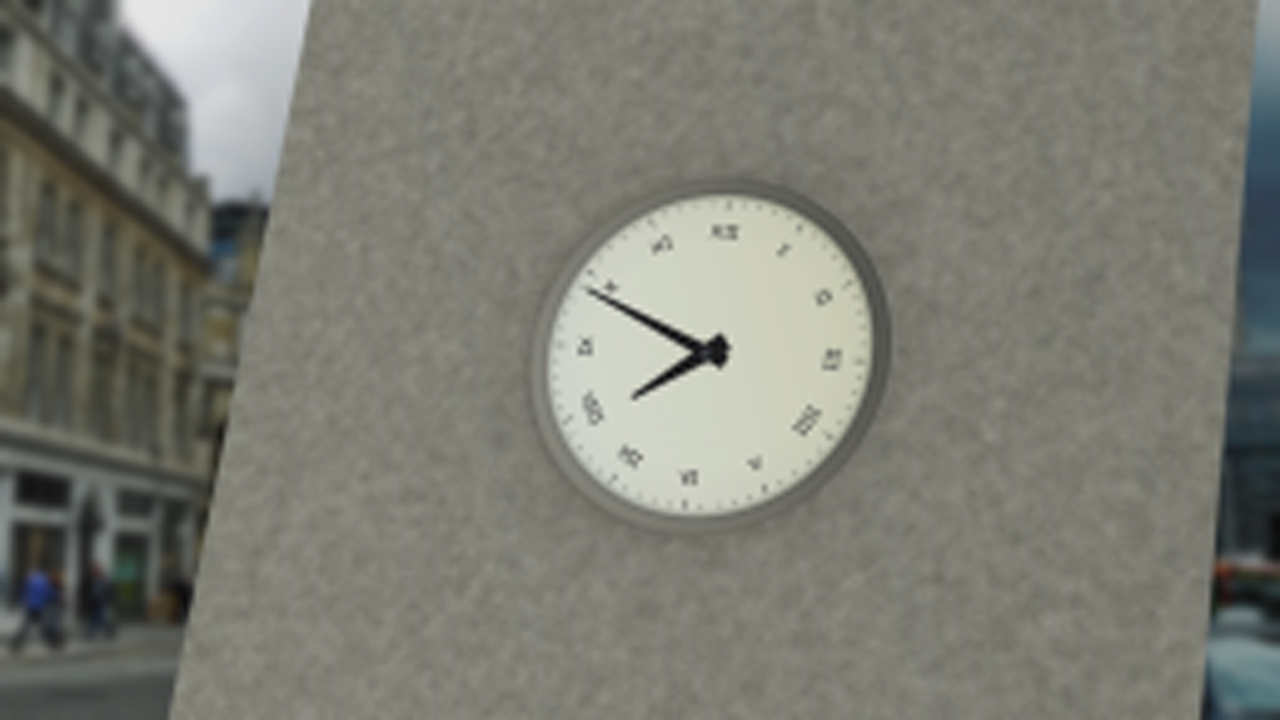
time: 7:49
